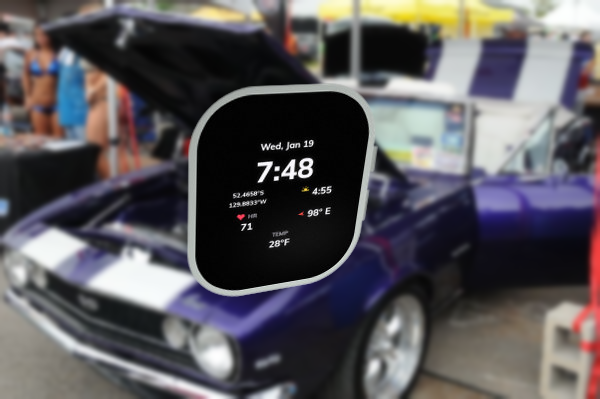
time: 7:48
